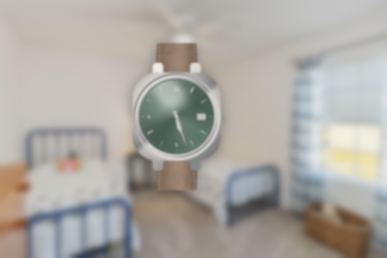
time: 5:27
